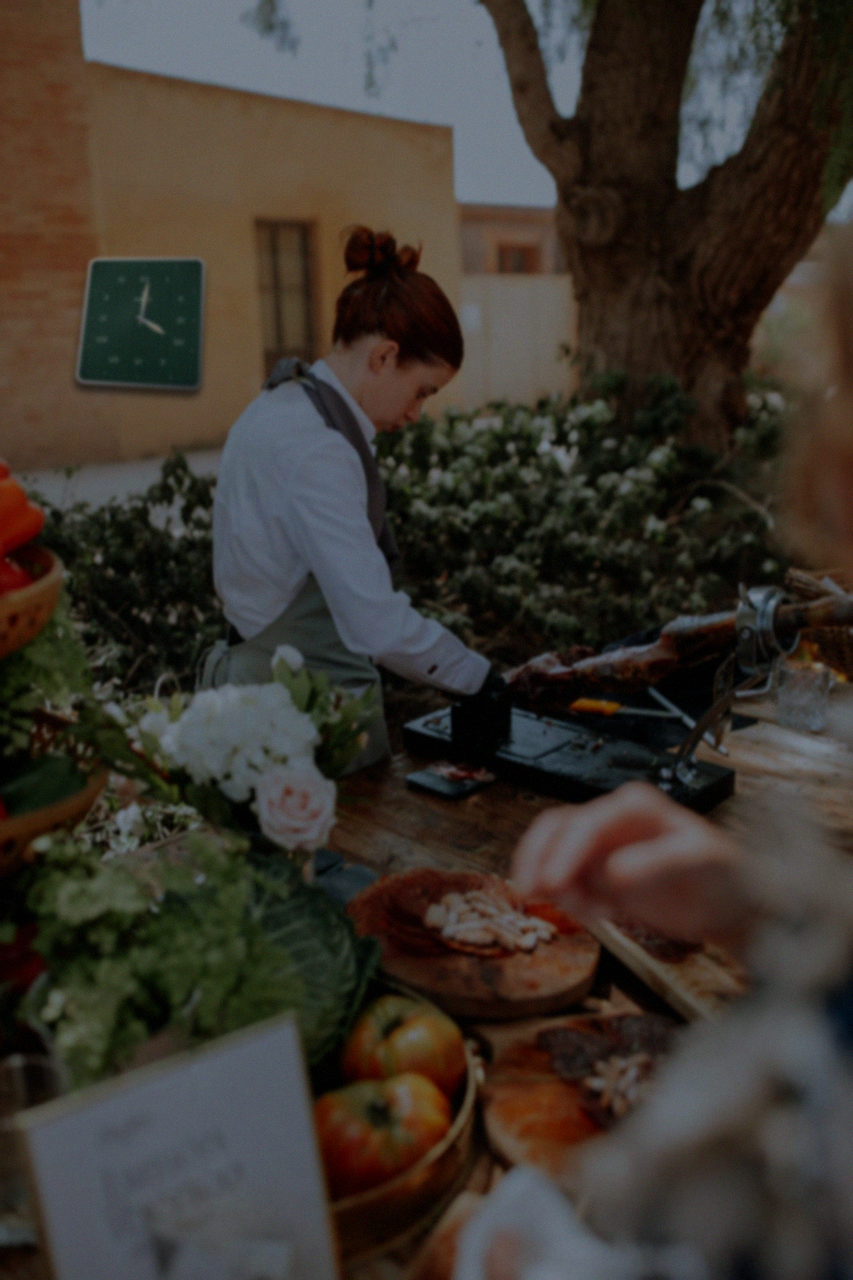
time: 4:01
